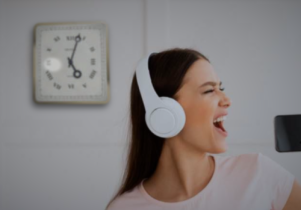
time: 5:03
